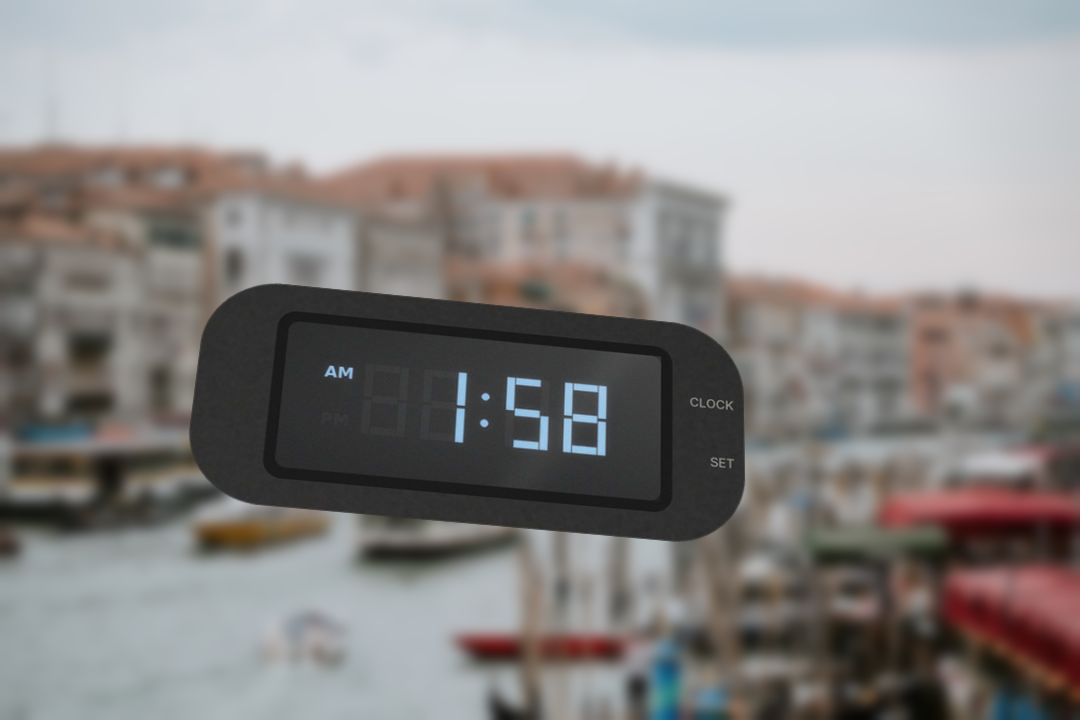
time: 1:58
